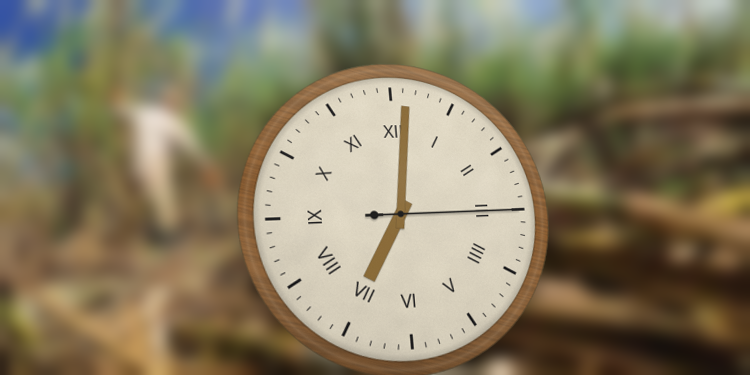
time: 7:01:15
